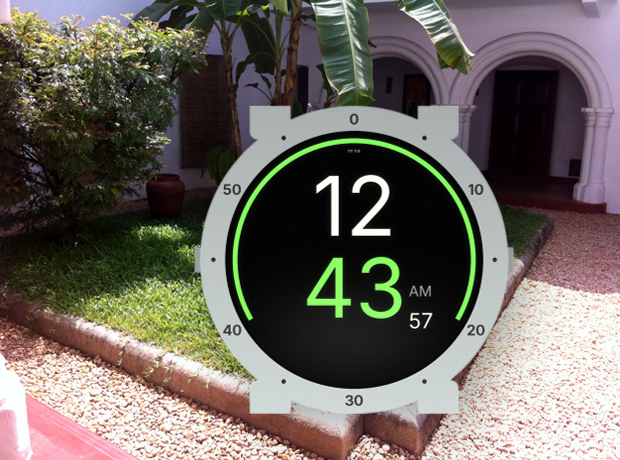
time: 12:43:57
